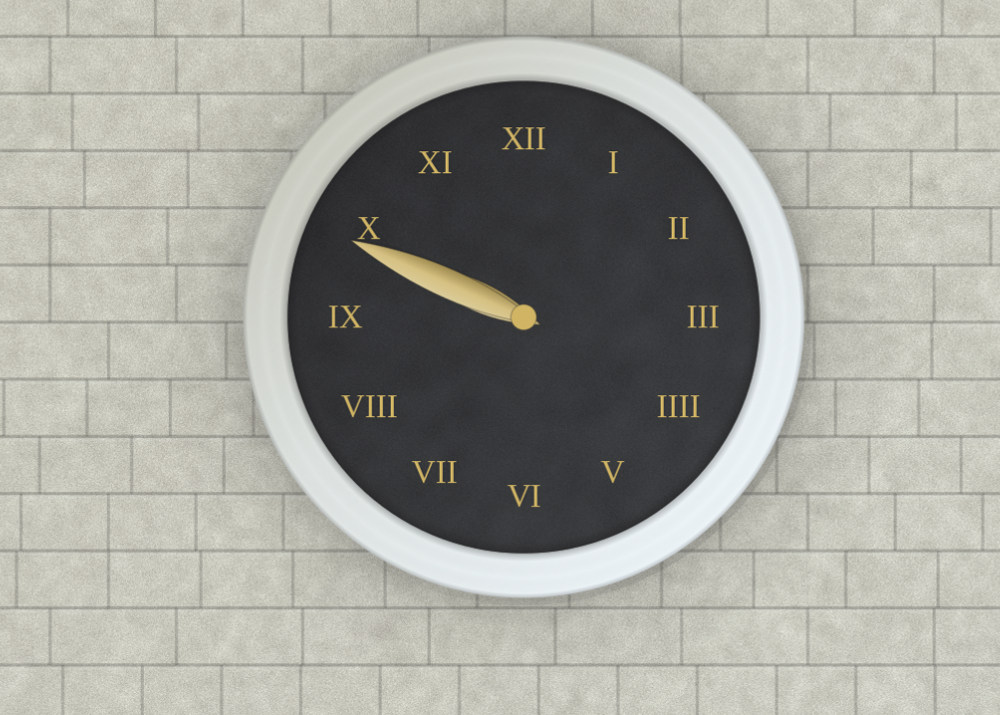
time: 9:49
